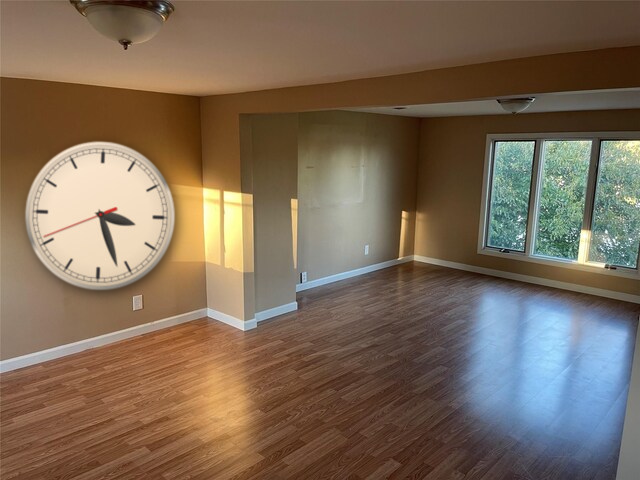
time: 3:26:41
